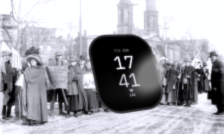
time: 17:41
